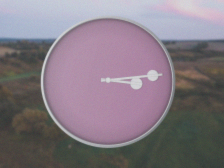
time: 3:14
